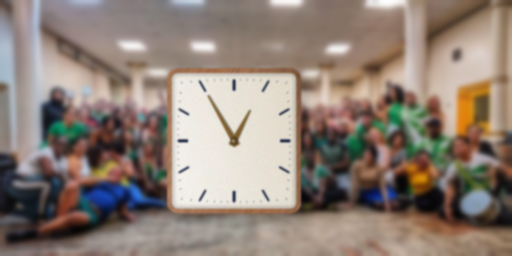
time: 12:55
